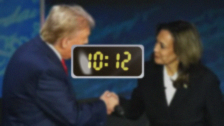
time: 10:12
